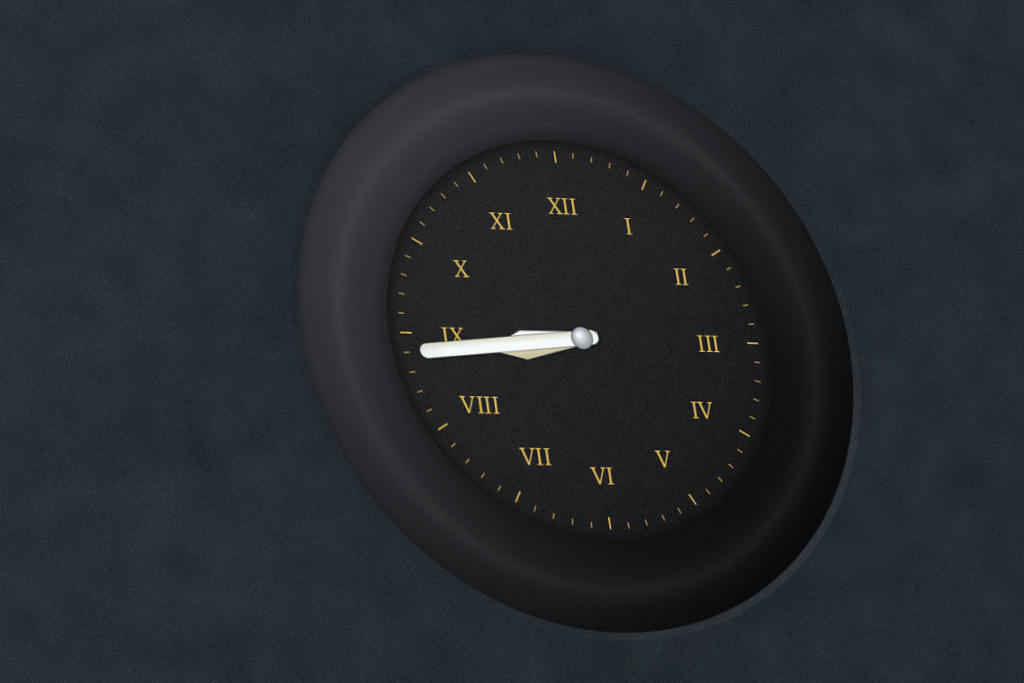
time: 8:44
